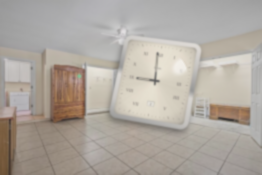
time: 8:59
